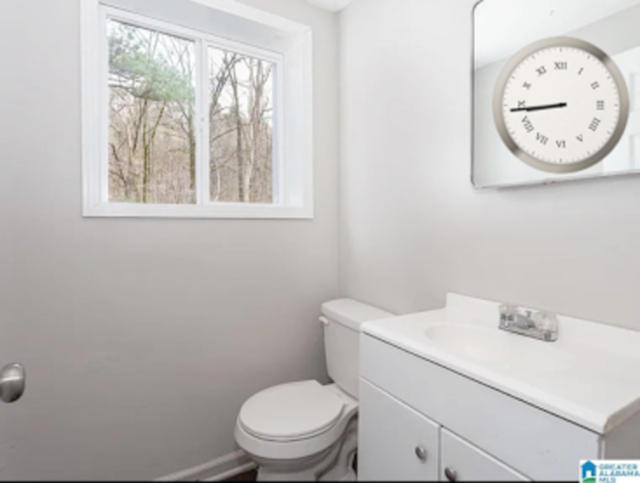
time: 8:44
